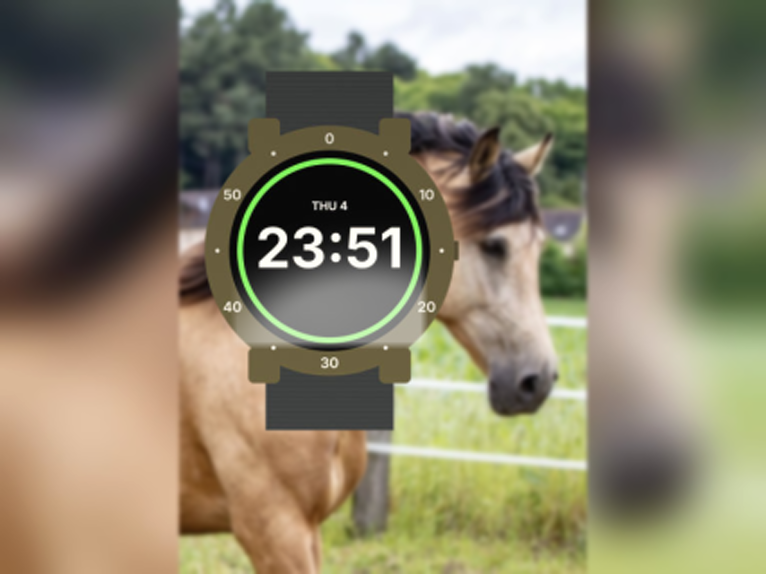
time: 23:51
